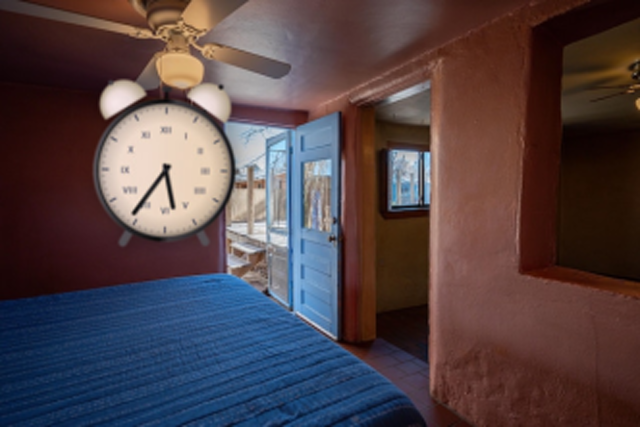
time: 5:36
